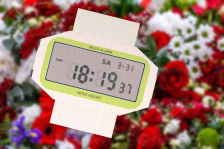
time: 18:19:37
